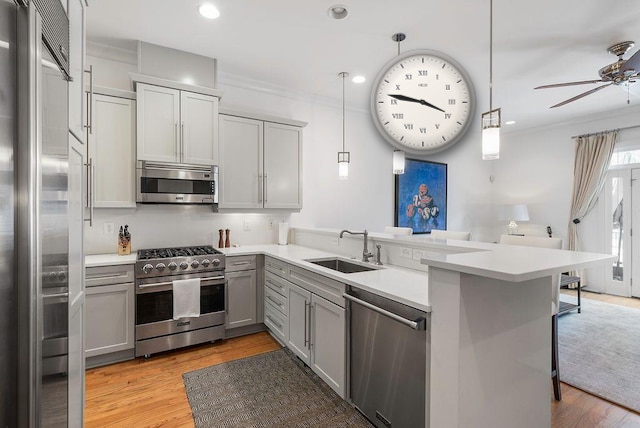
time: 3:47
